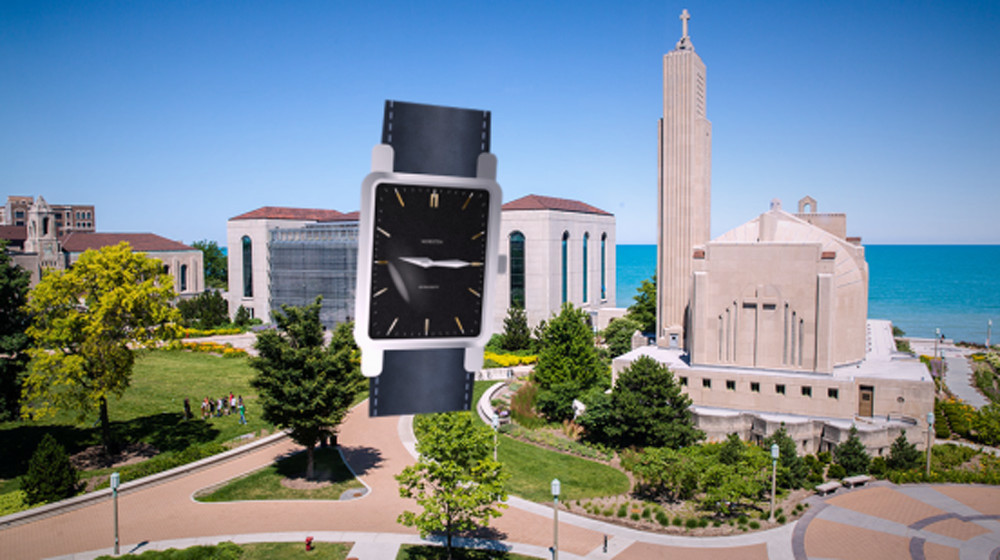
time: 9:15
